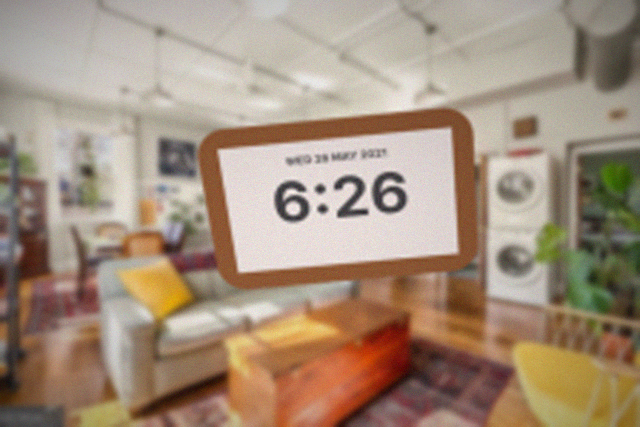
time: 6:26
